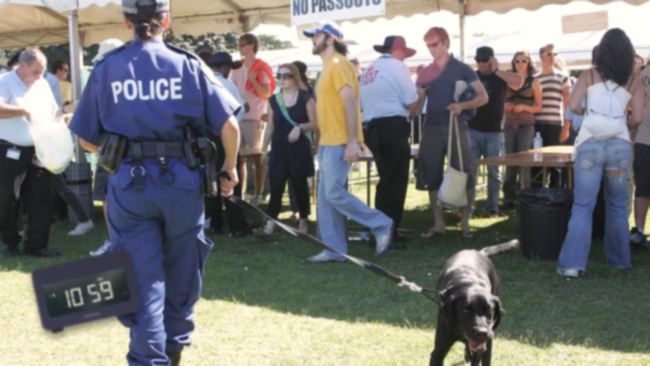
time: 10:59
